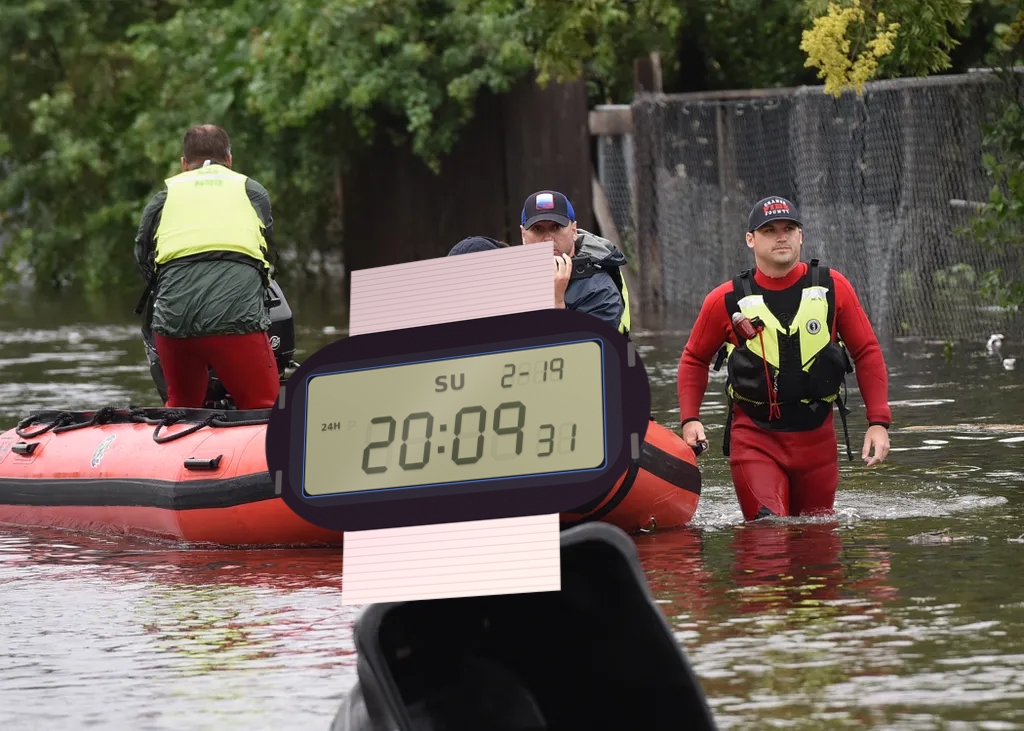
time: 20:09:31
